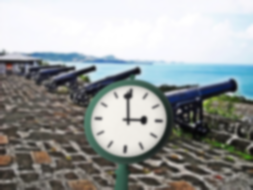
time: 2:59
